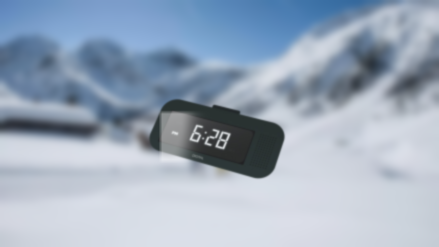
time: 6:28
